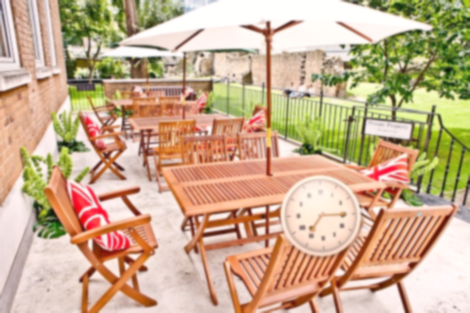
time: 7:15
